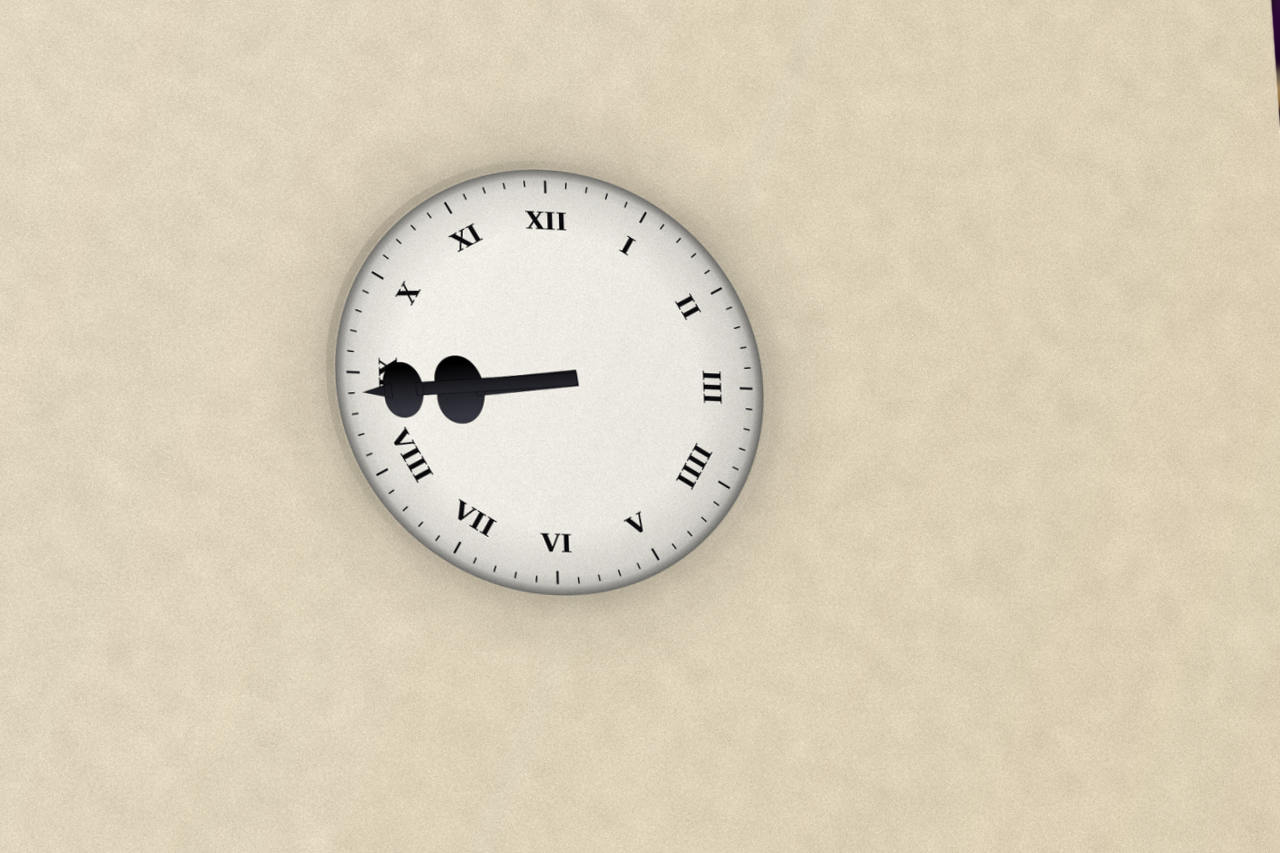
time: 8:44
